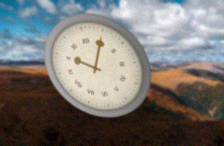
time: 10:05
